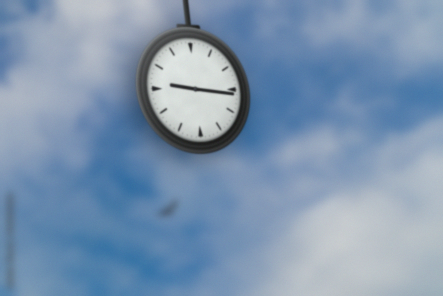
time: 9:16
